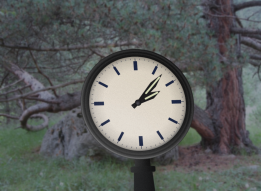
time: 2:07
